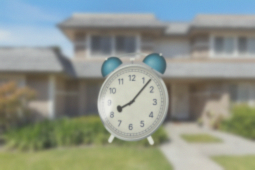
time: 8:07
